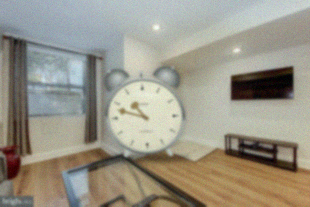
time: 10:48
